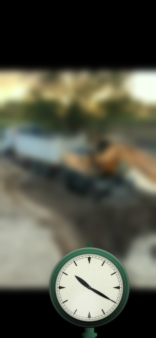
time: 10:20
